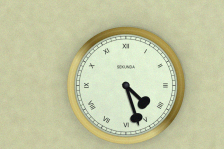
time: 4:27
